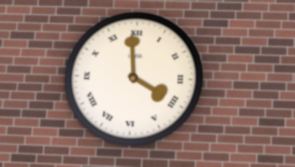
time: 3:59
